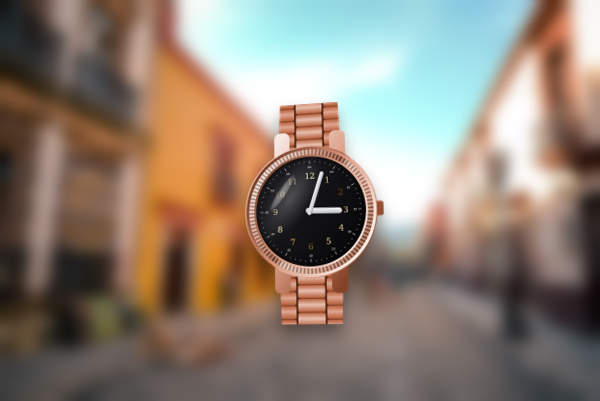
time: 3:03
